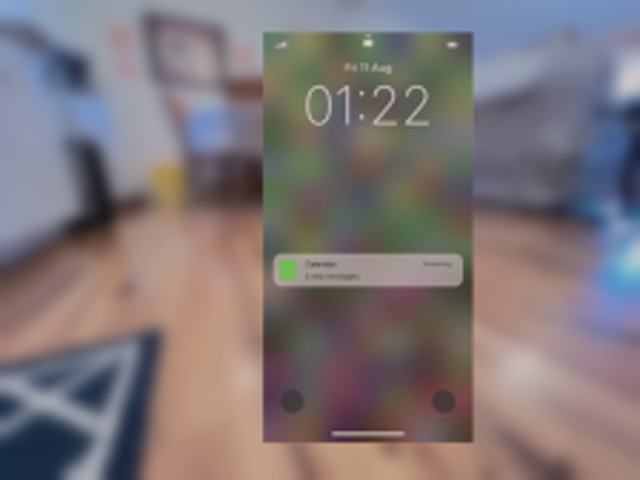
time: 1:22
